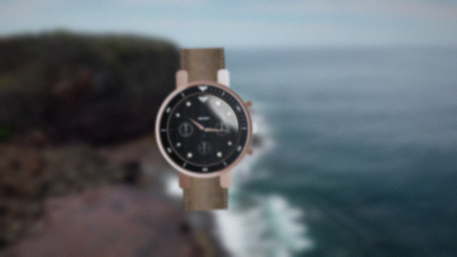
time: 10:16
